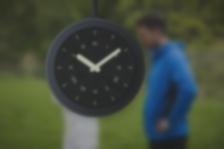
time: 10:09
